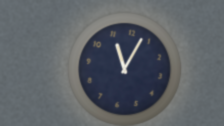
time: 11:03
